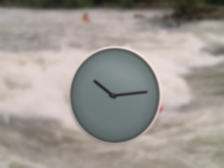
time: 10:14
